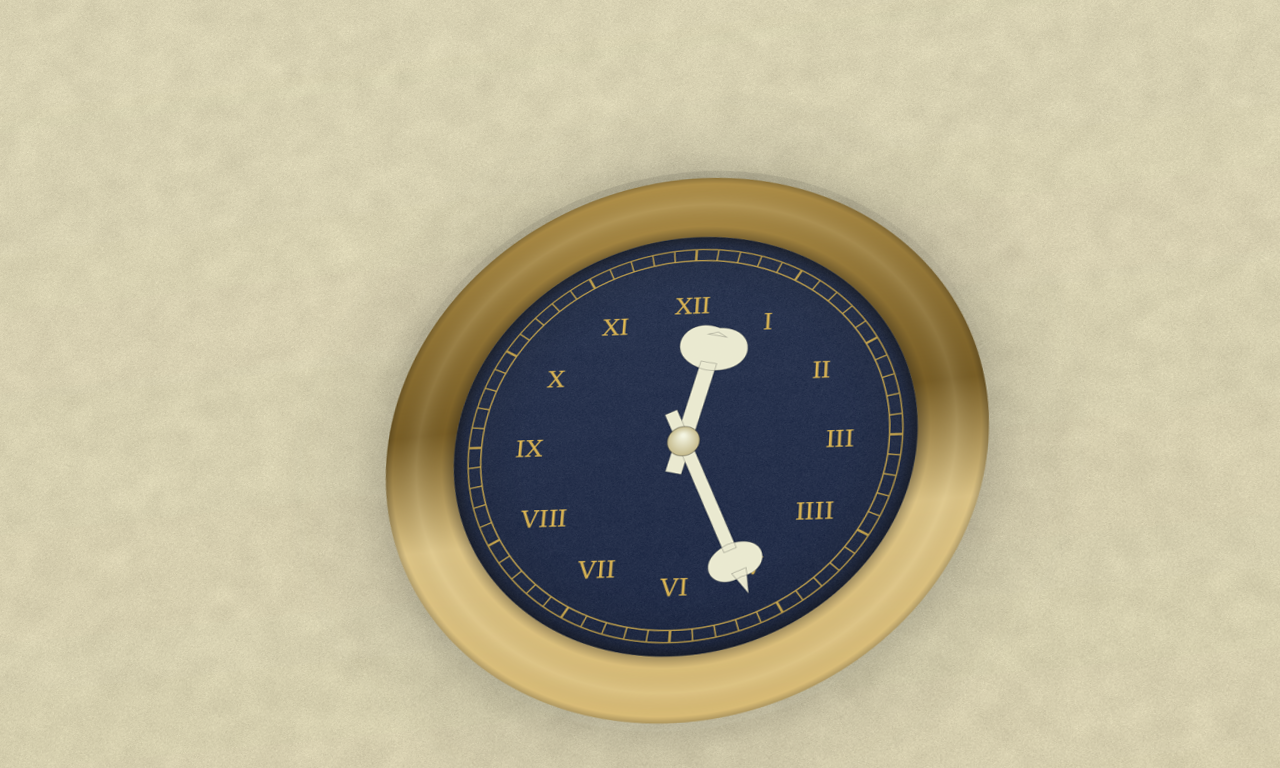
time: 12:26
